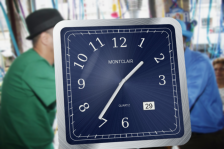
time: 1:36
